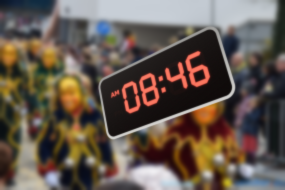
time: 8:46
